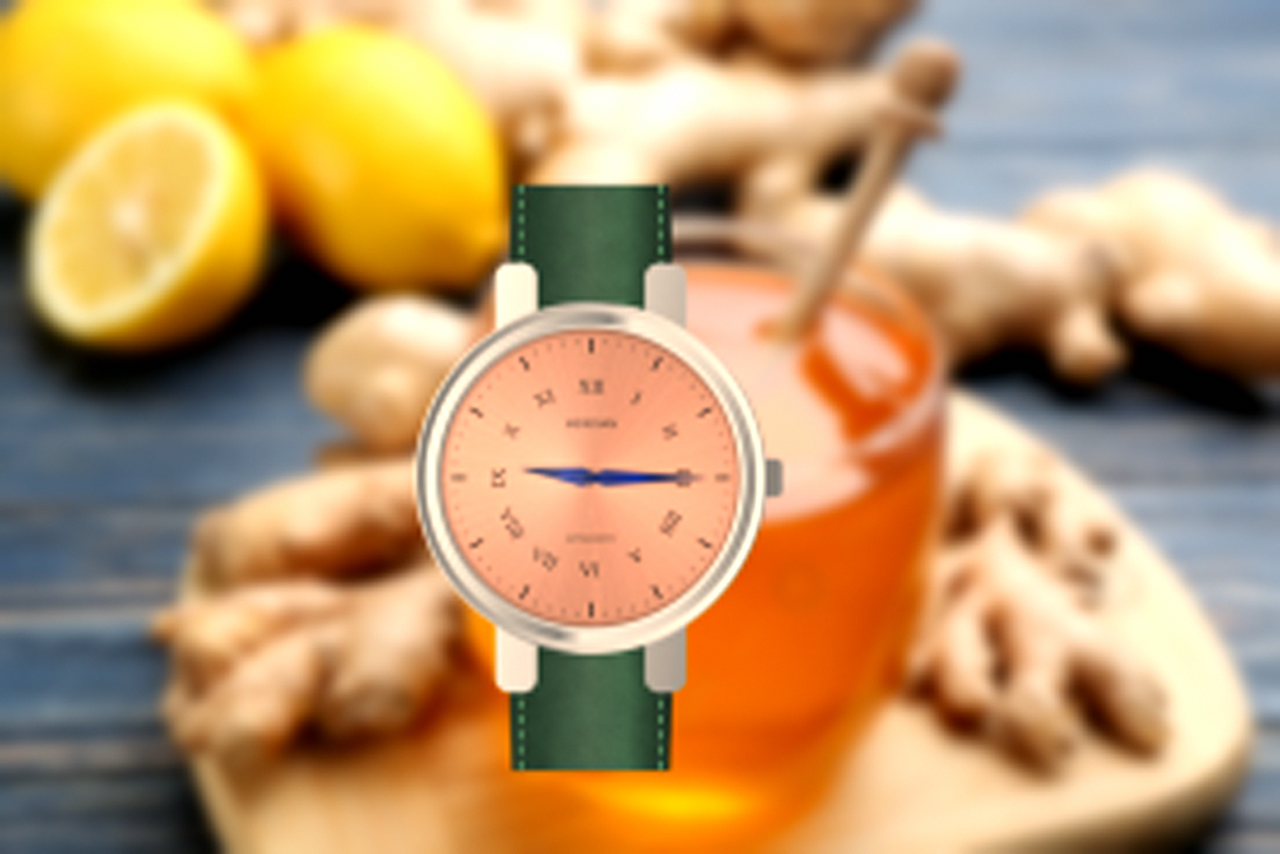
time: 9:15
